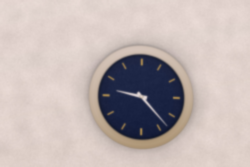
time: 9:23
